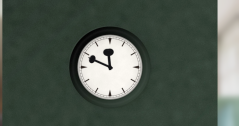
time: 11:49
